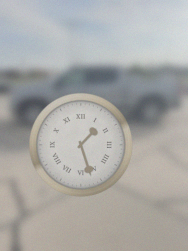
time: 1:27
